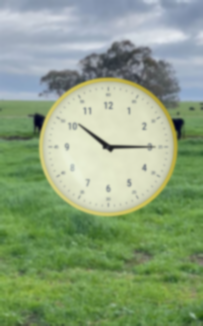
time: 10:15
